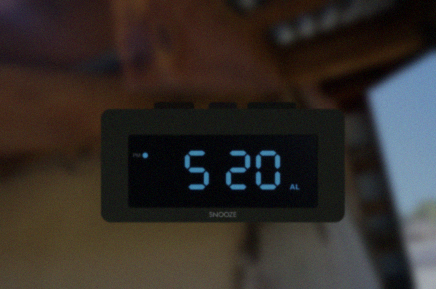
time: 5:20
